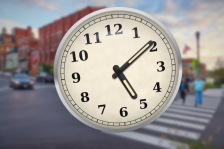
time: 5:09
